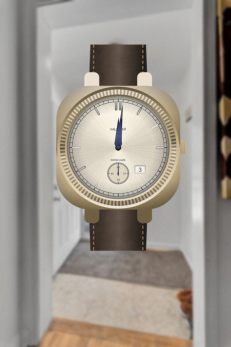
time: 12:01
